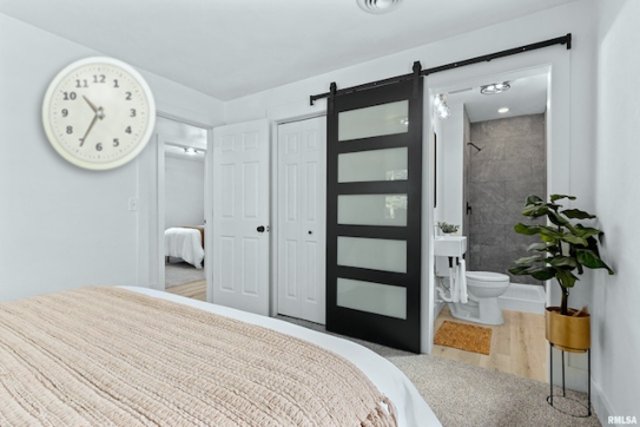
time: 10:35
